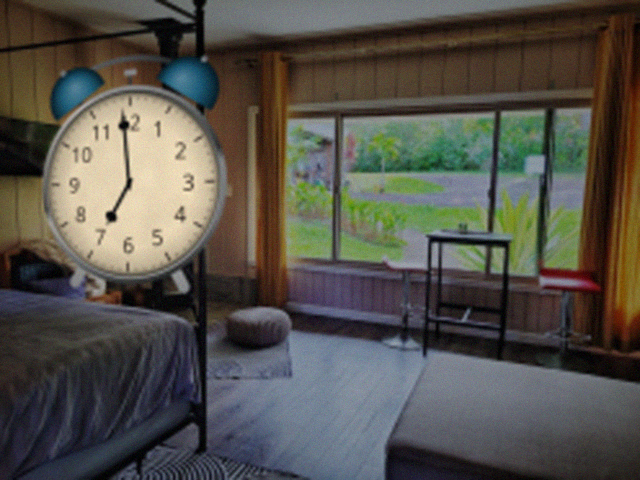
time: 6:59
